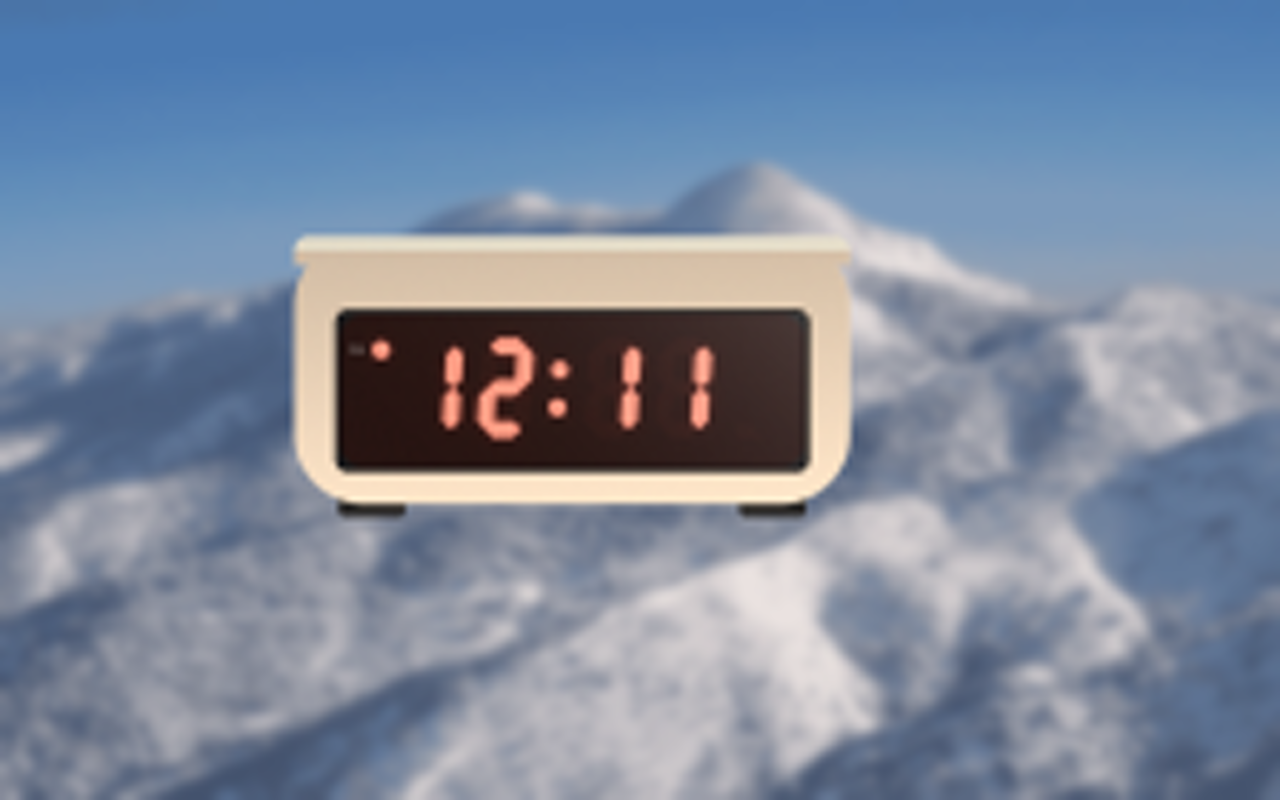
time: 12:11
